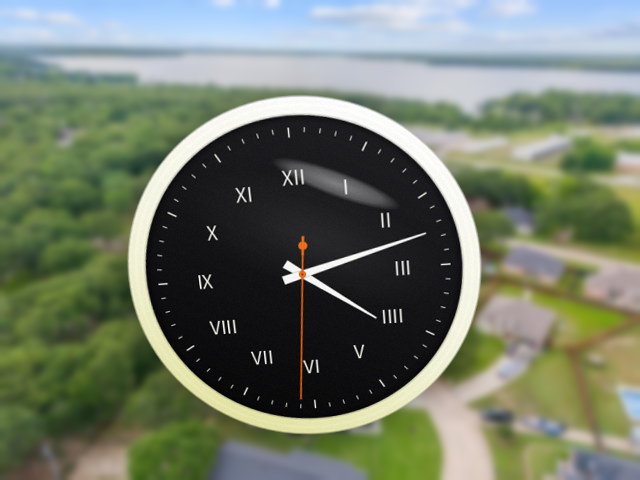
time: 4:12:31
